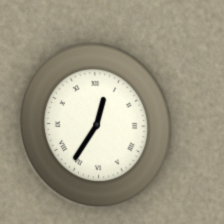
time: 12:36
